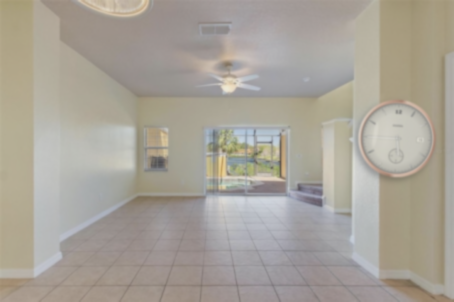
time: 5:45
